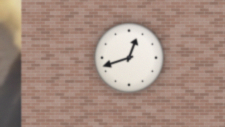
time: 12:42
